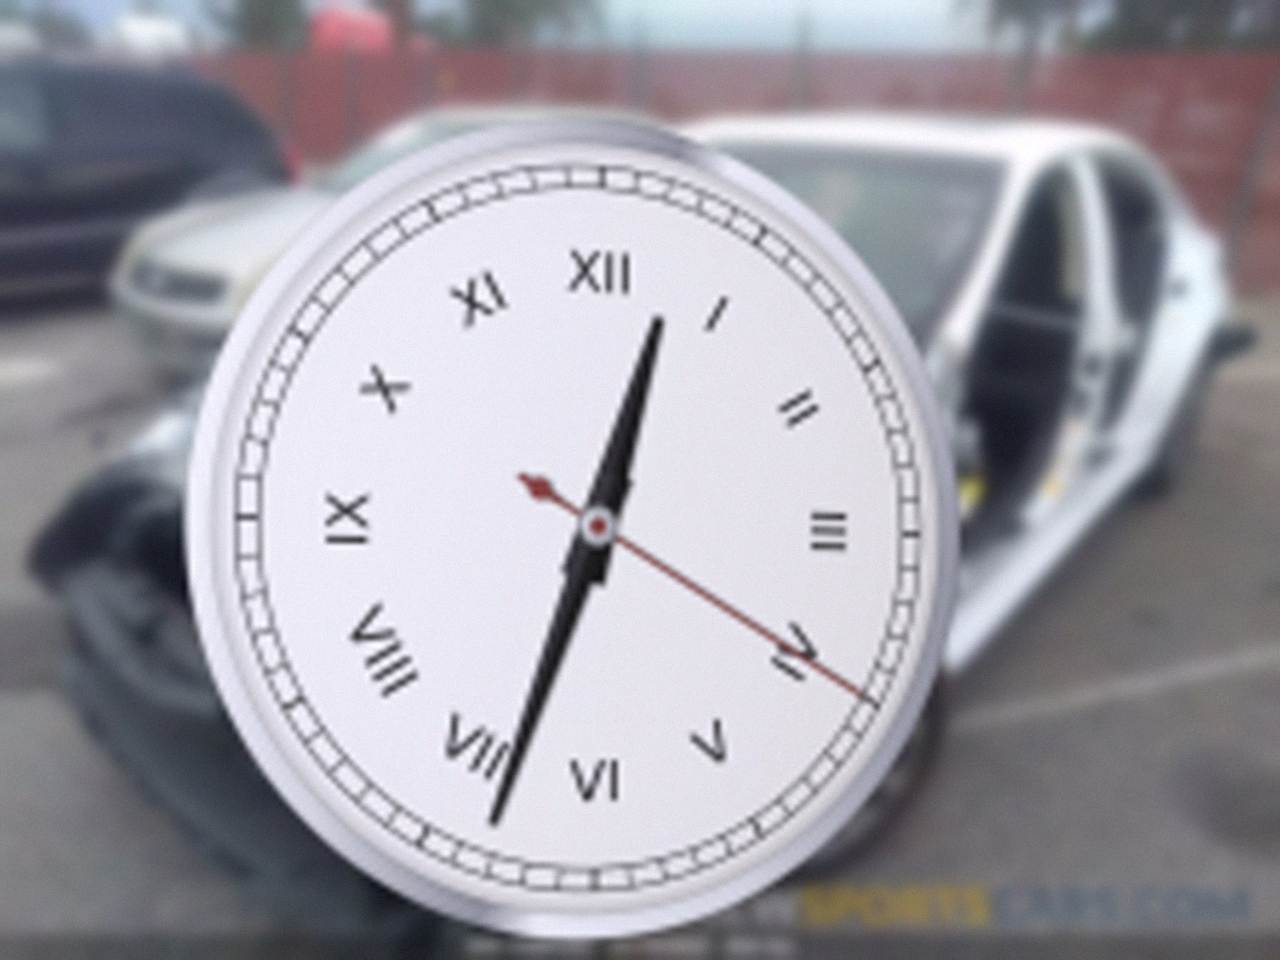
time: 12:33:20
